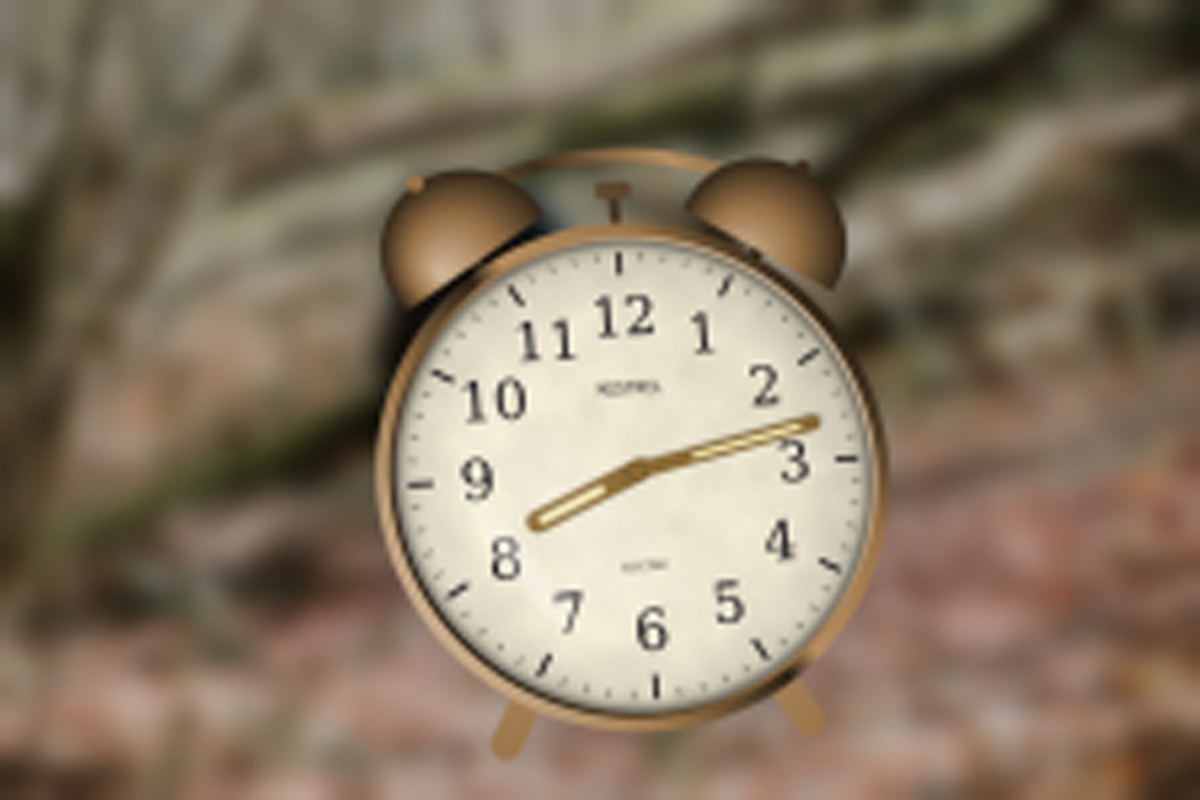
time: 8:13
